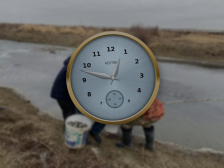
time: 12:48
